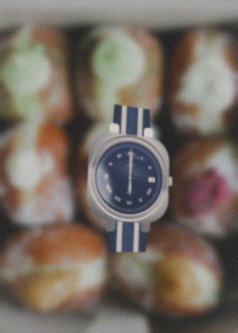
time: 6:00
